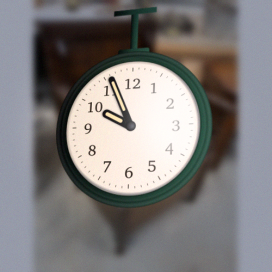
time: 9:56
